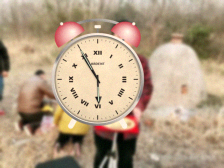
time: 5:55
